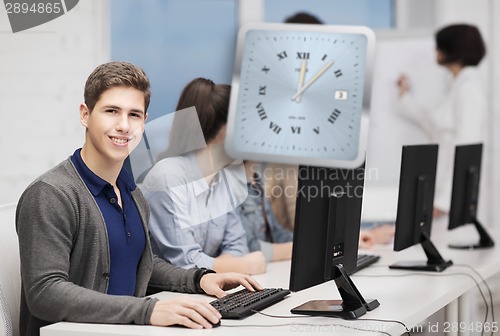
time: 12:07
